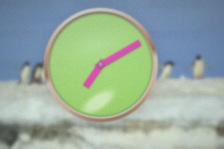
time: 7:10
